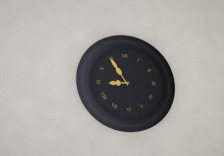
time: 8:55
